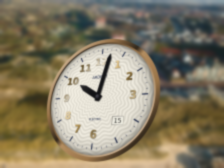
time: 10:02
